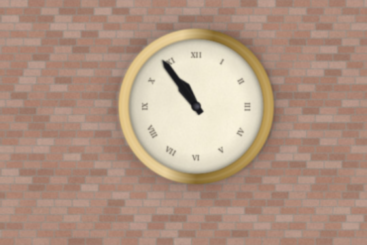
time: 10:54
